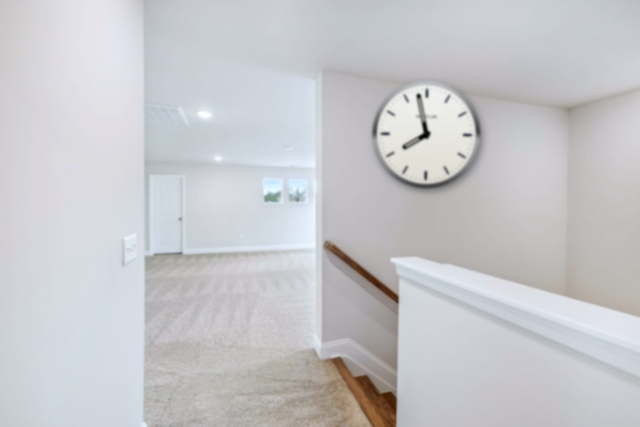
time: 7:58
